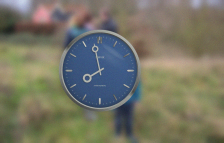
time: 7:58
